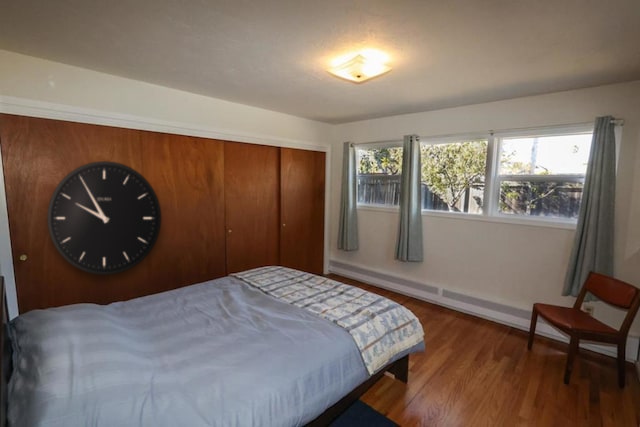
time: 9:55
